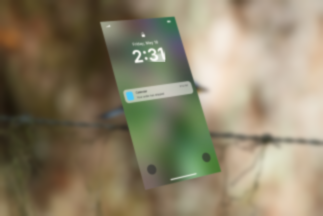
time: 2:31
